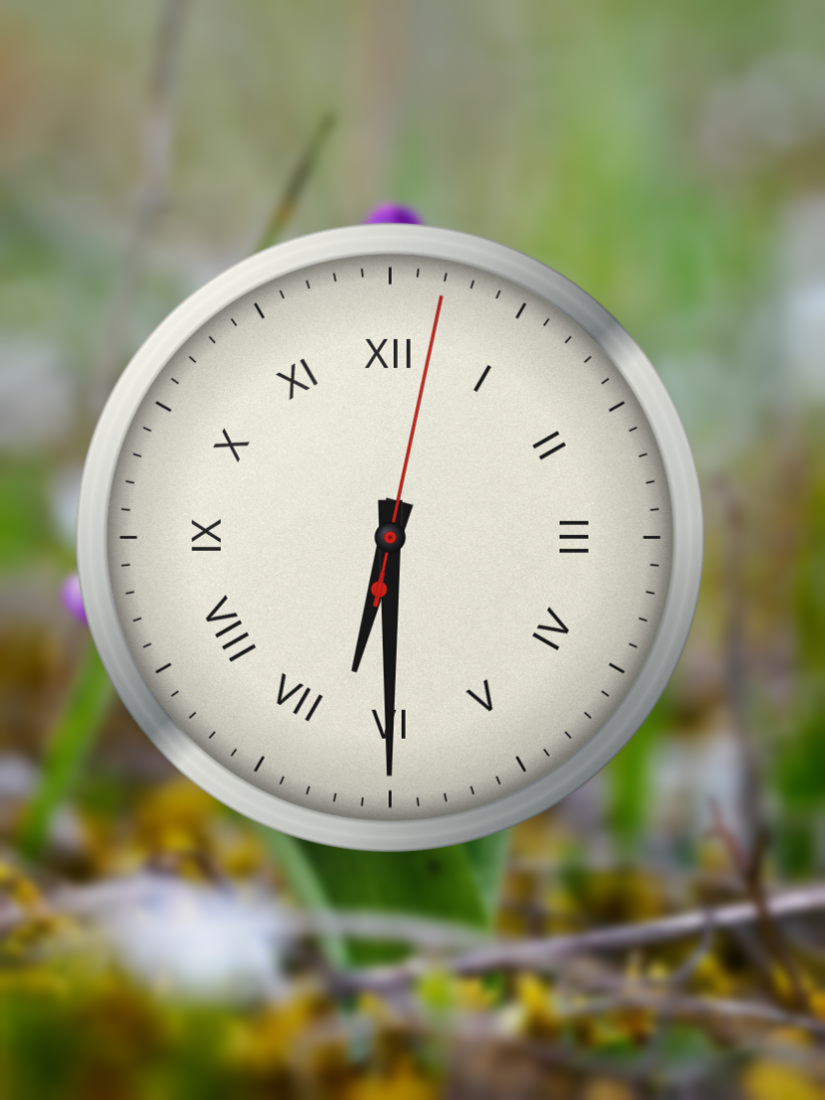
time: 6:30:02
